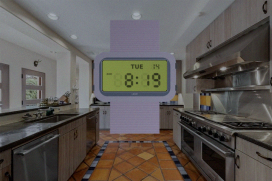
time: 8:19
